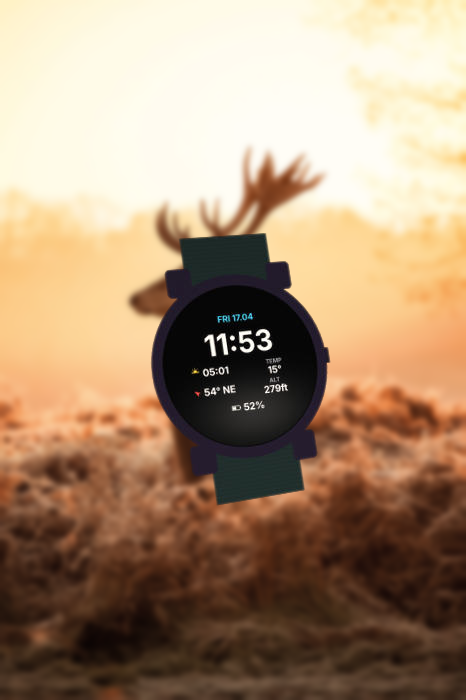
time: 11:53
